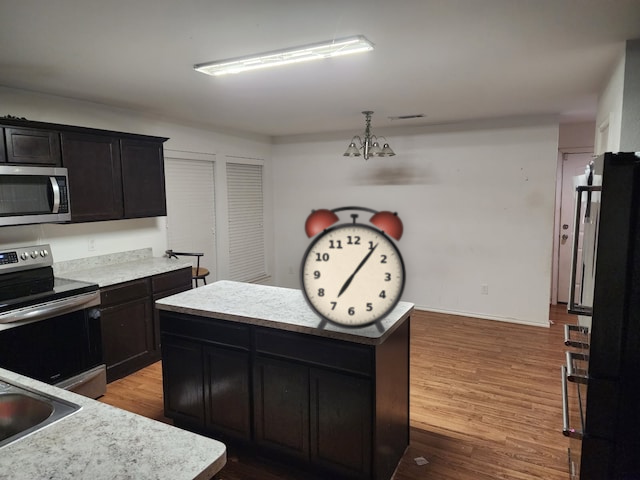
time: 7:06
